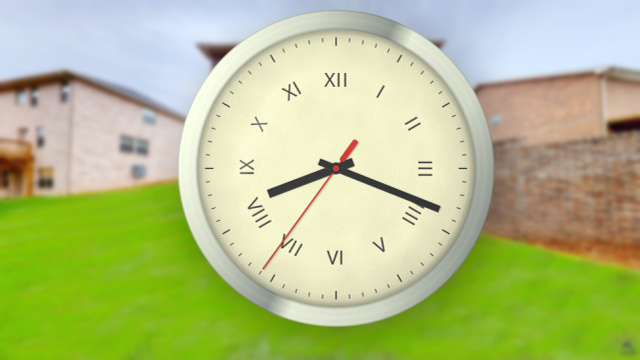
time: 8:18:36
